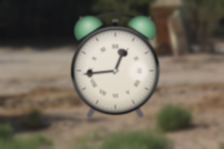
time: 12:44
